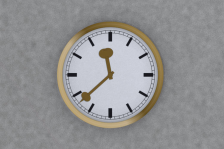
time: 11:38
